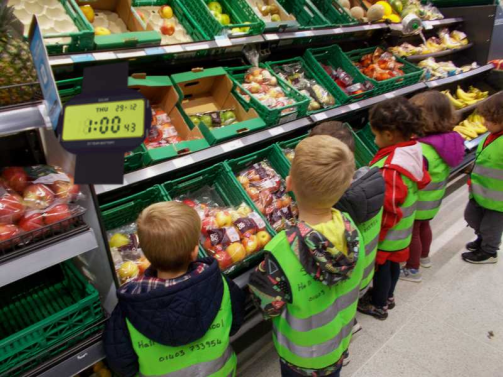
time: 1:00
